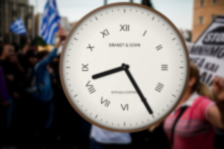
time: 8:25
